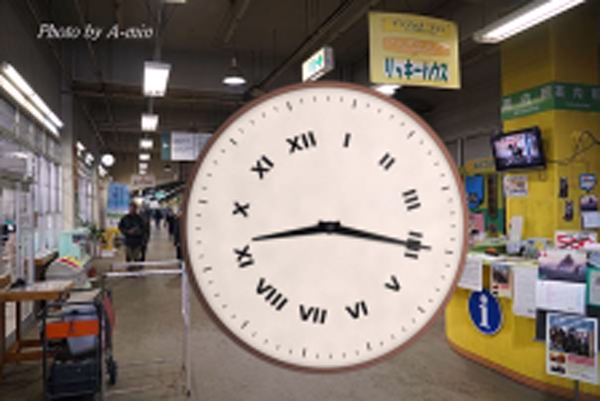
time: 9:20
